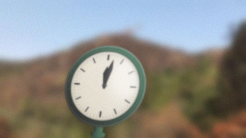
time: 12:02
